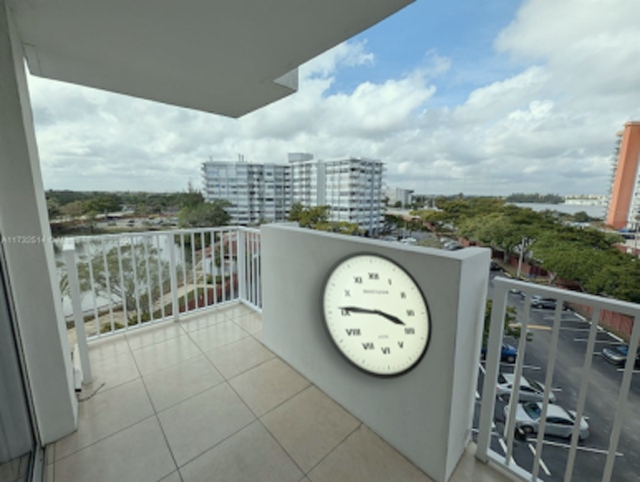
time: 3:46
